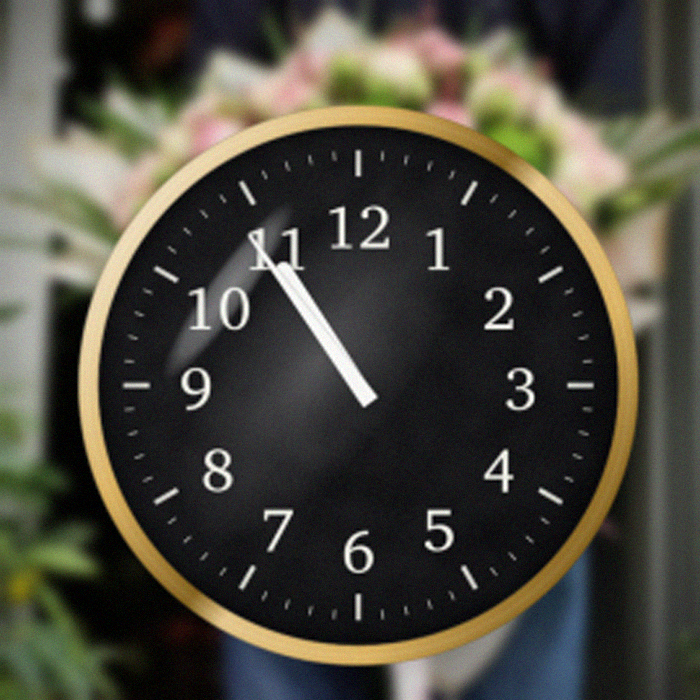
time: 10:54
